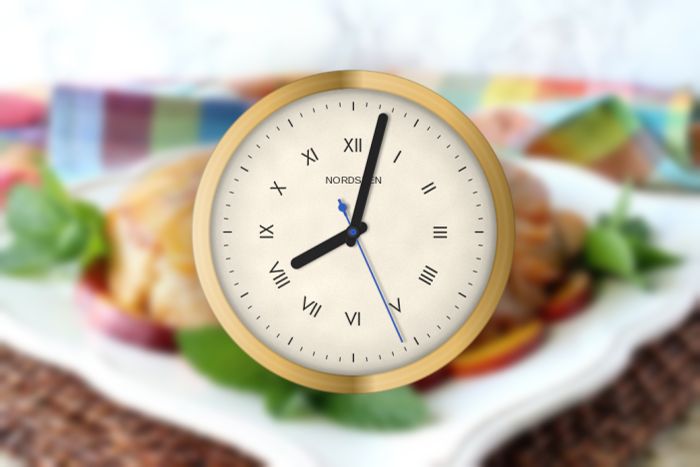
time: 8:02:26
